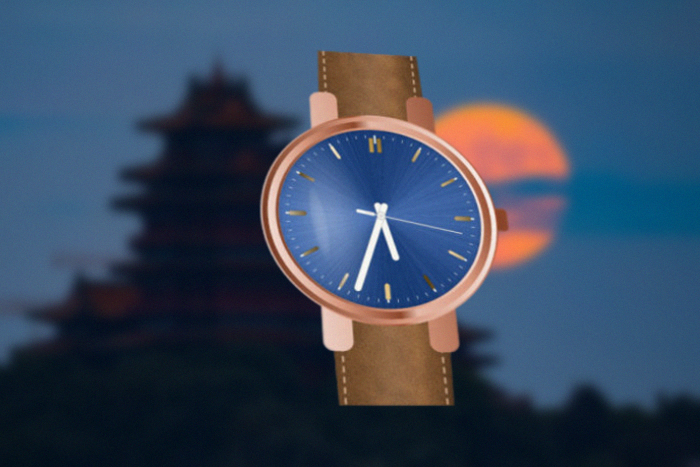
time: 5:33:17
